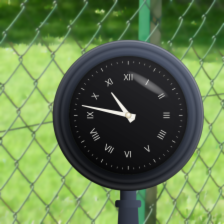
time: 10:47
